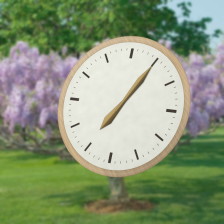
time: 7:05
